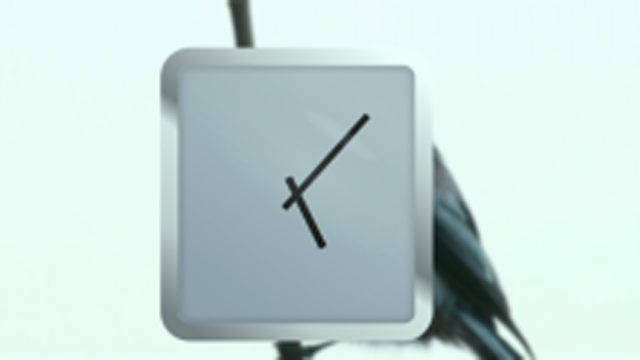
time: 5:07
